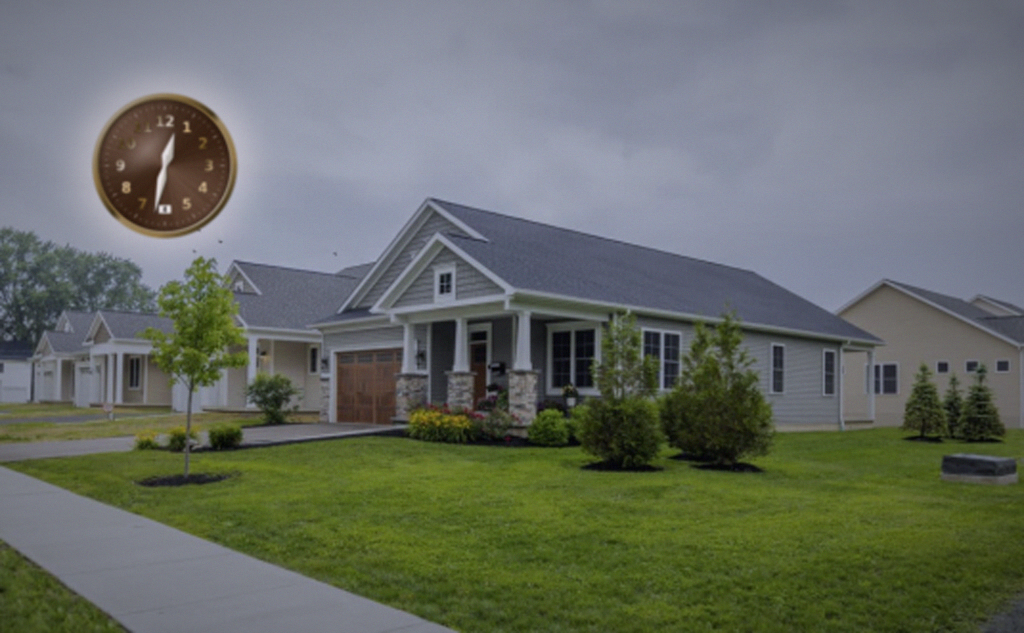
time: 12:32
